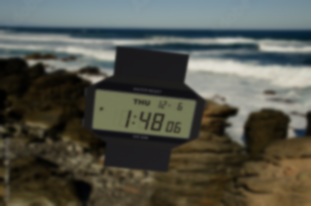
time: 1:48:06
